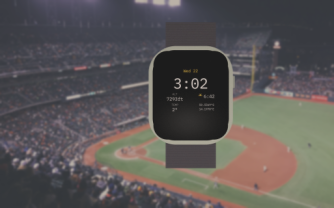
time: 3:02
